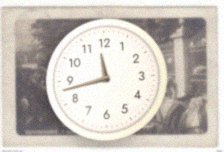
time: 11:43
